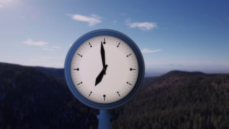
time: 6:59
